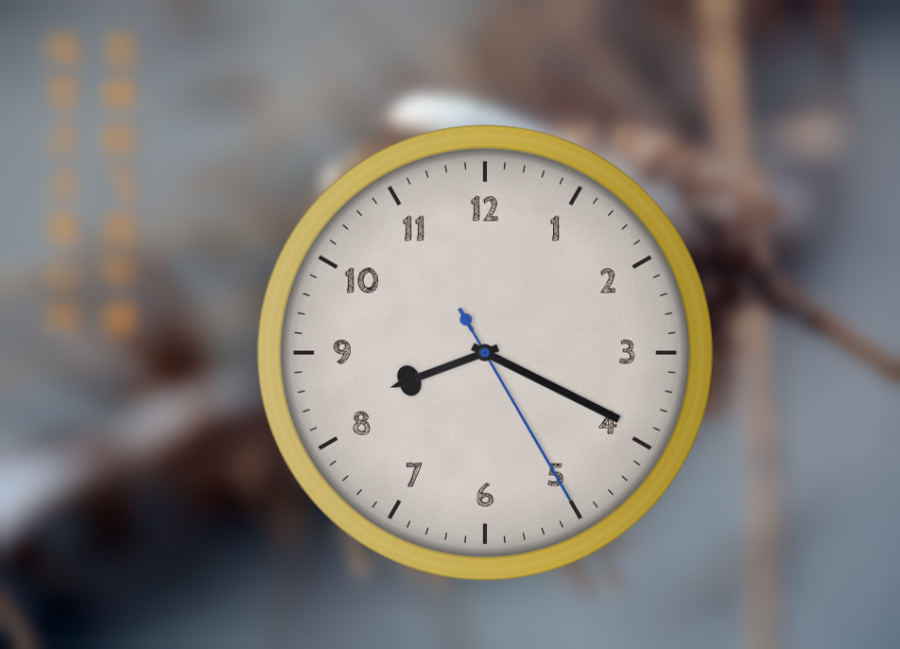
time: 8:19:25
